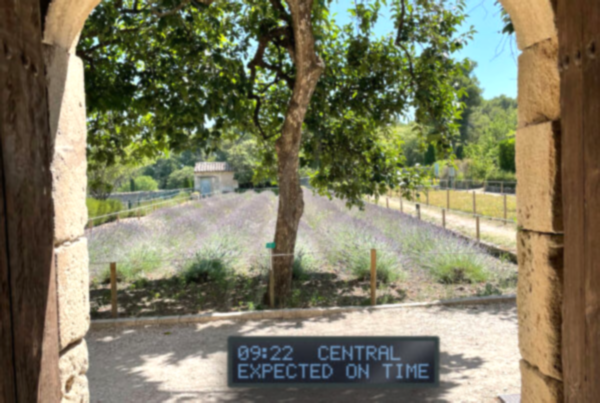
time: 9:22
